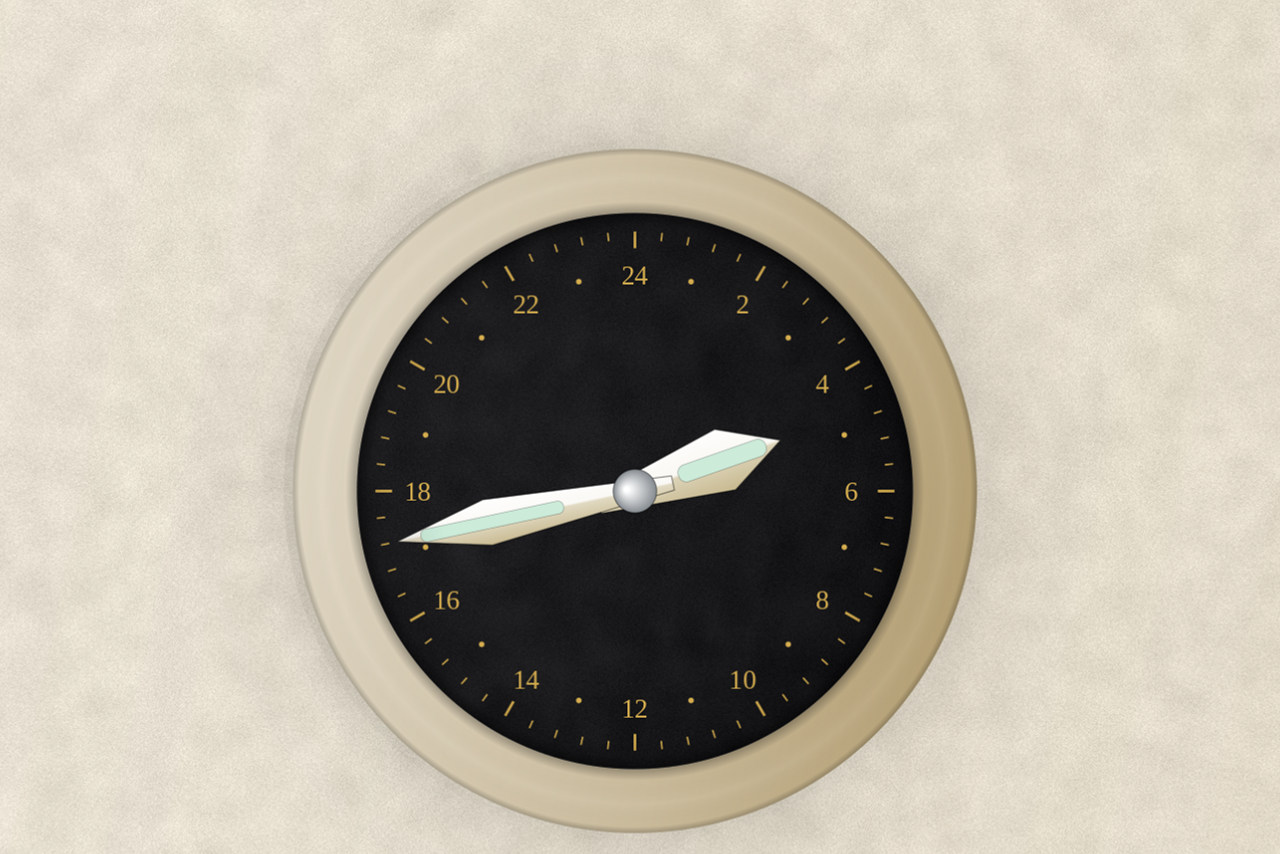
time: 4:43
